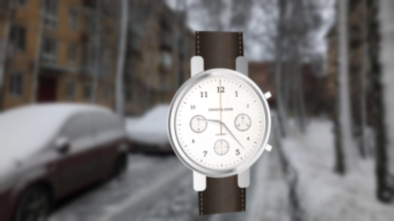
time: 9:23
